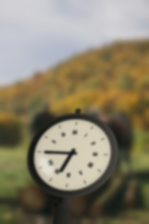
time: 6:45
